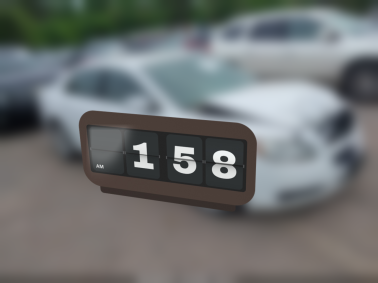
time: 1:58
